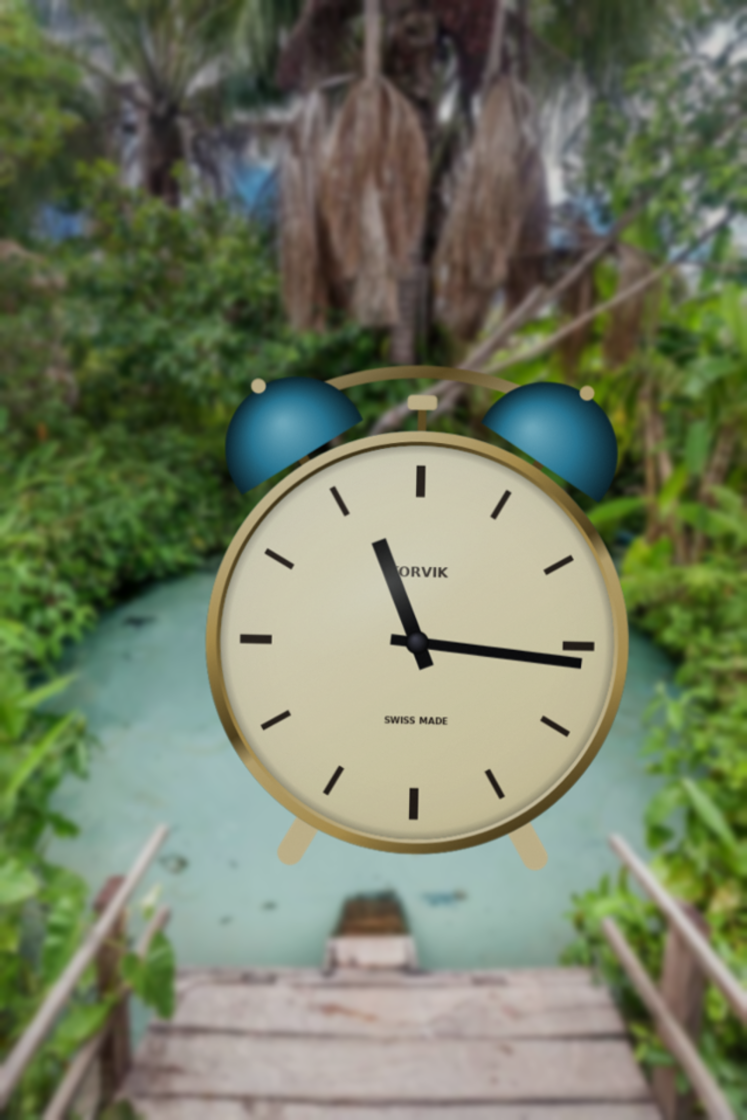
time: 11:16
